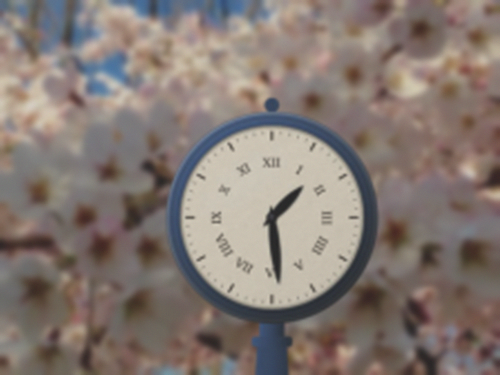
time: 1:29
